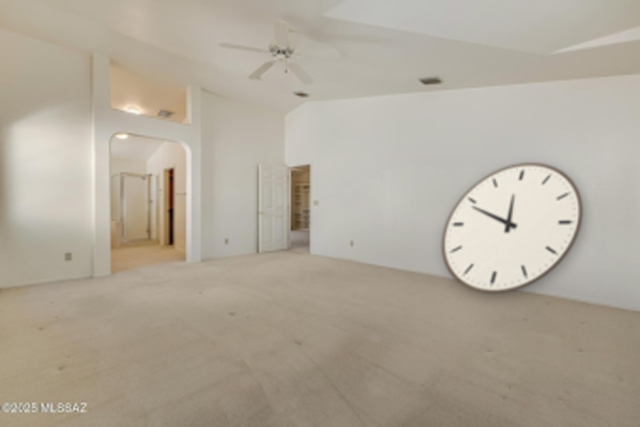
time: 11:49
